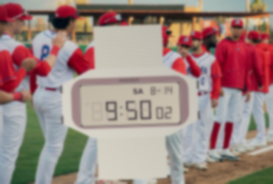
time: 9:50:02
